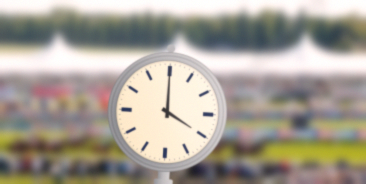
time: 4:00
